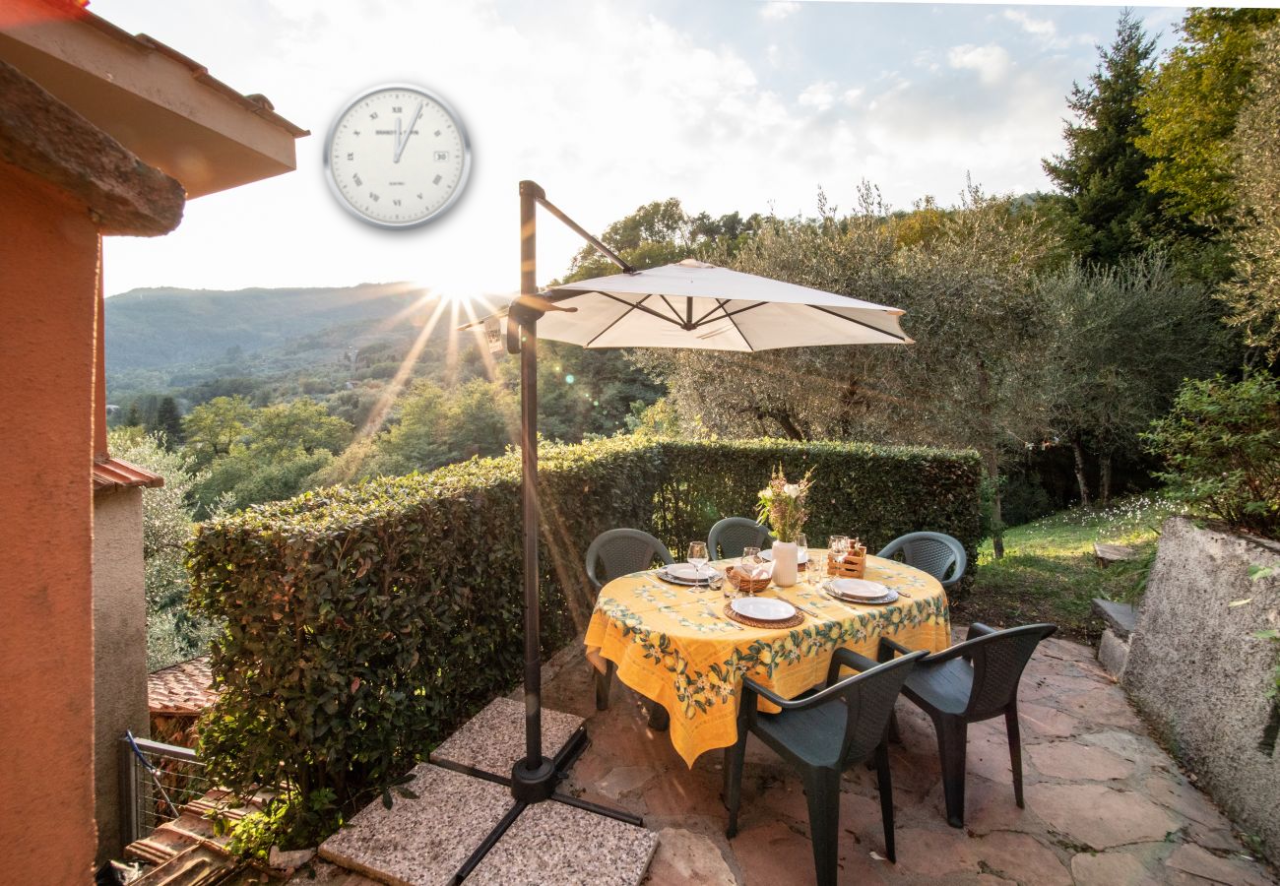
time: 12:04
